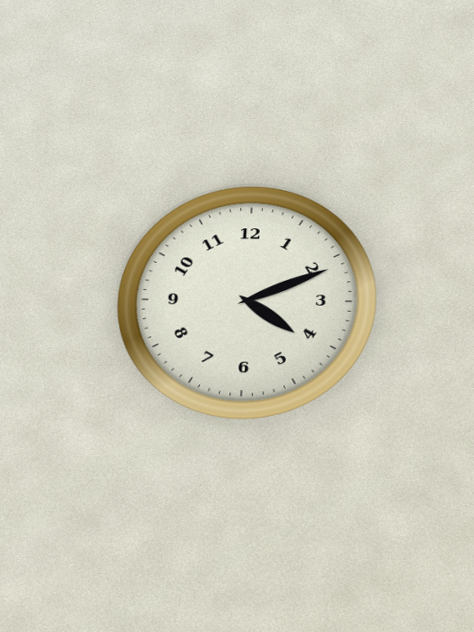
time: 4:11
